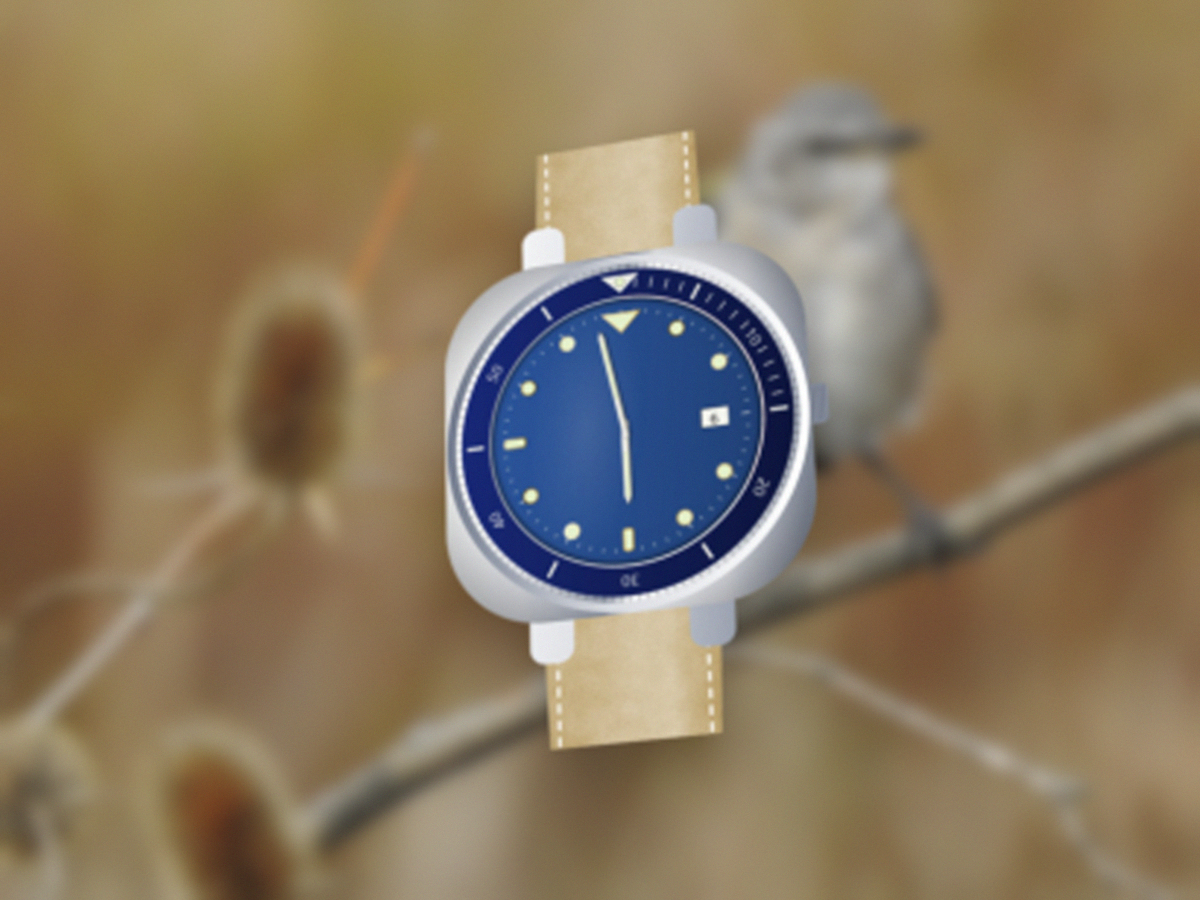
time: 5:58
